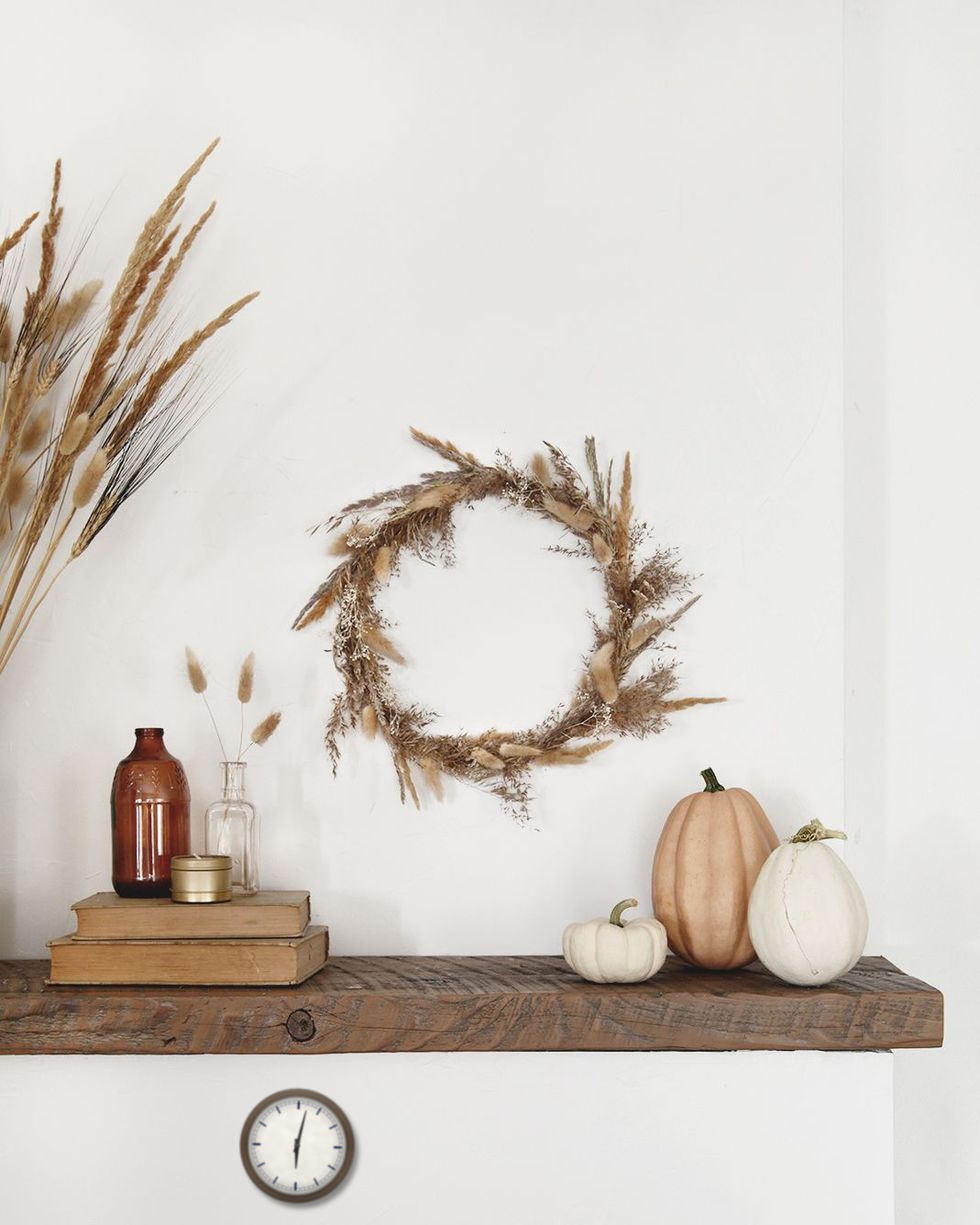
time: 6:02
